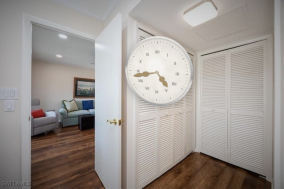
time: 4:43
